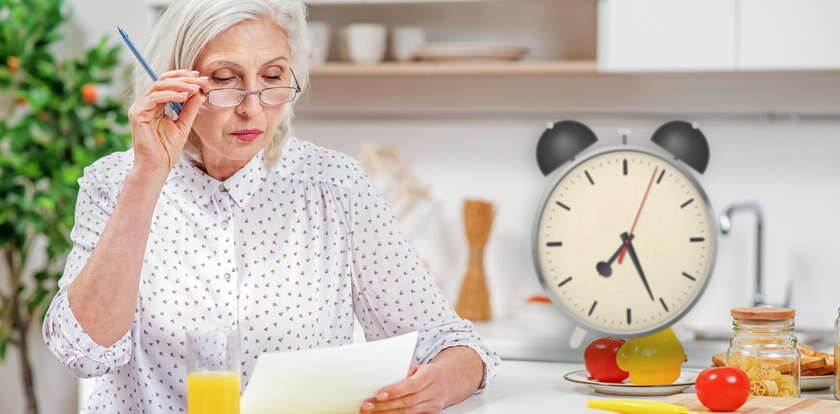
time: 7:26:04
